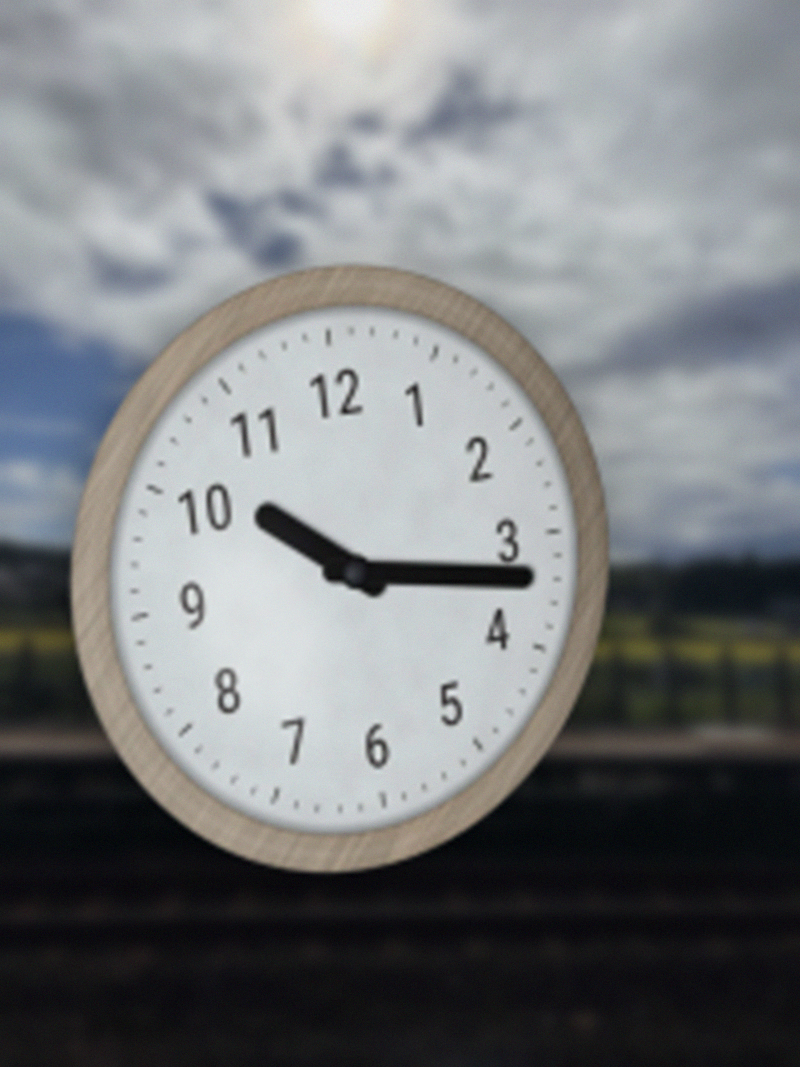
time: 10:17
